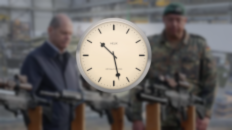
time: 10:28
